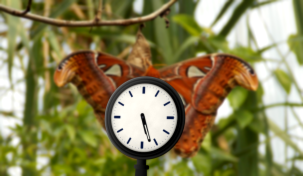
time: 5:27
